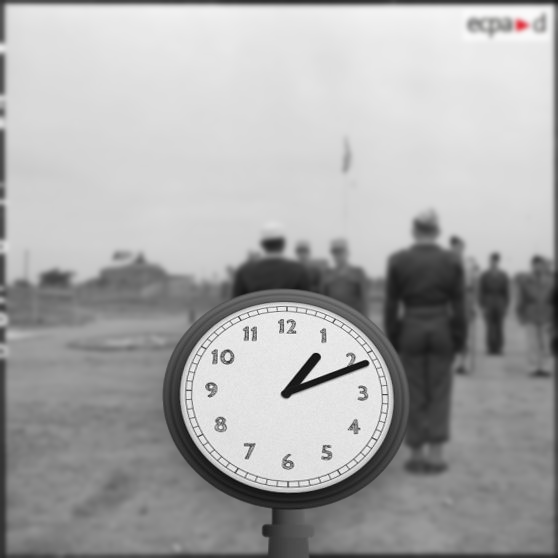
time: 1:11
